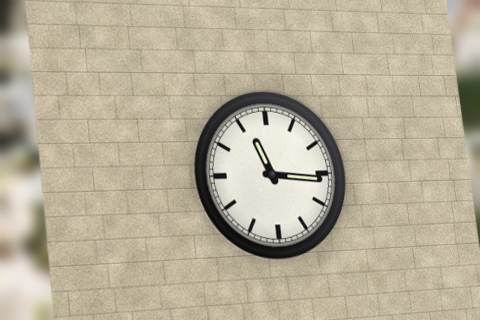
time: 11:16
